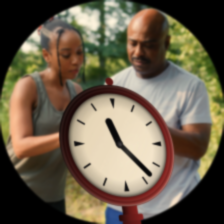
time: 11:23
